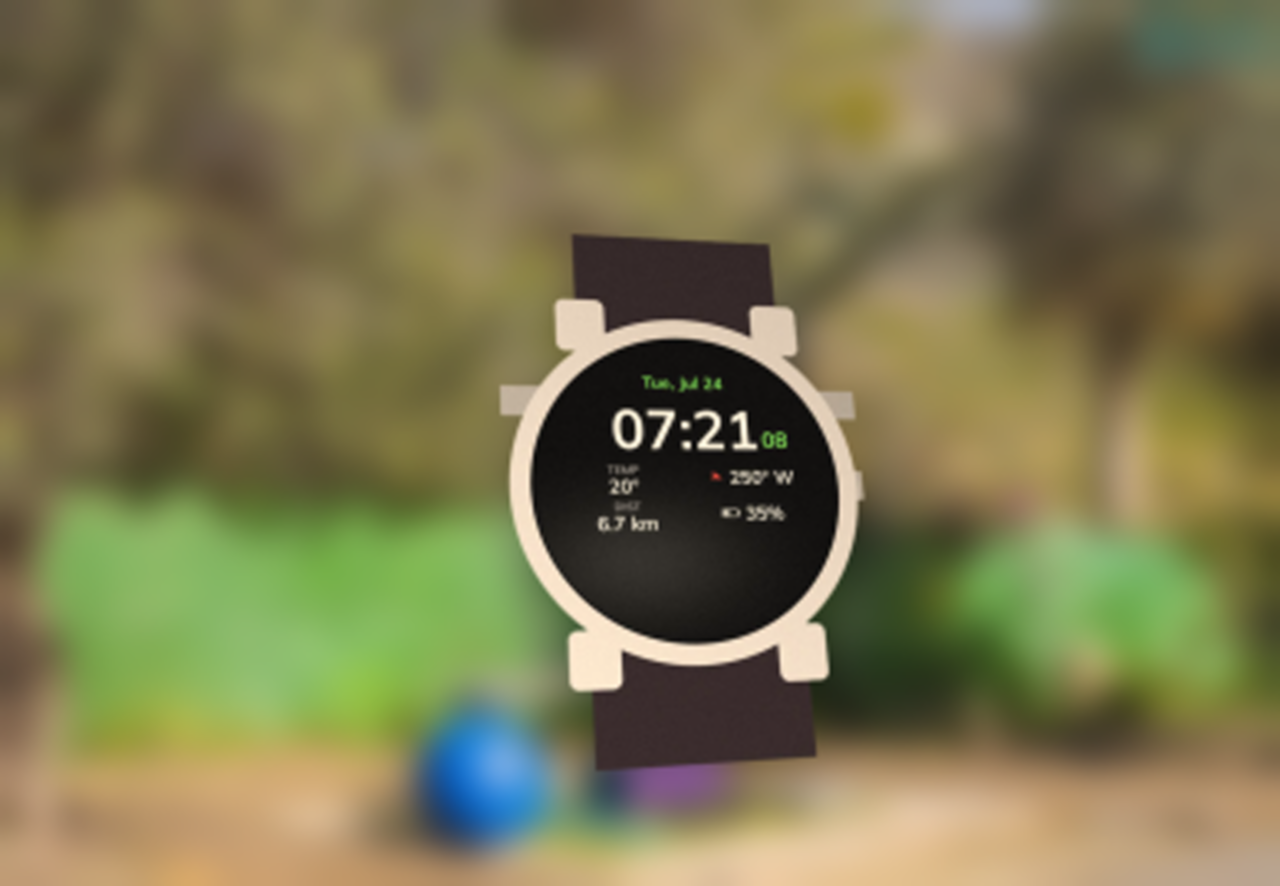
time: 7:21
